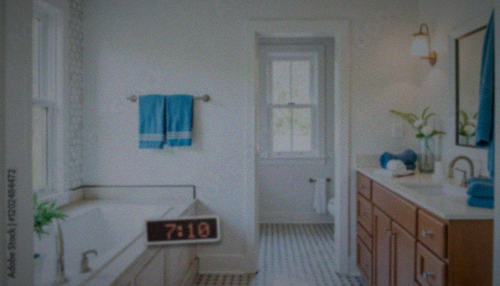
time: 7:10
